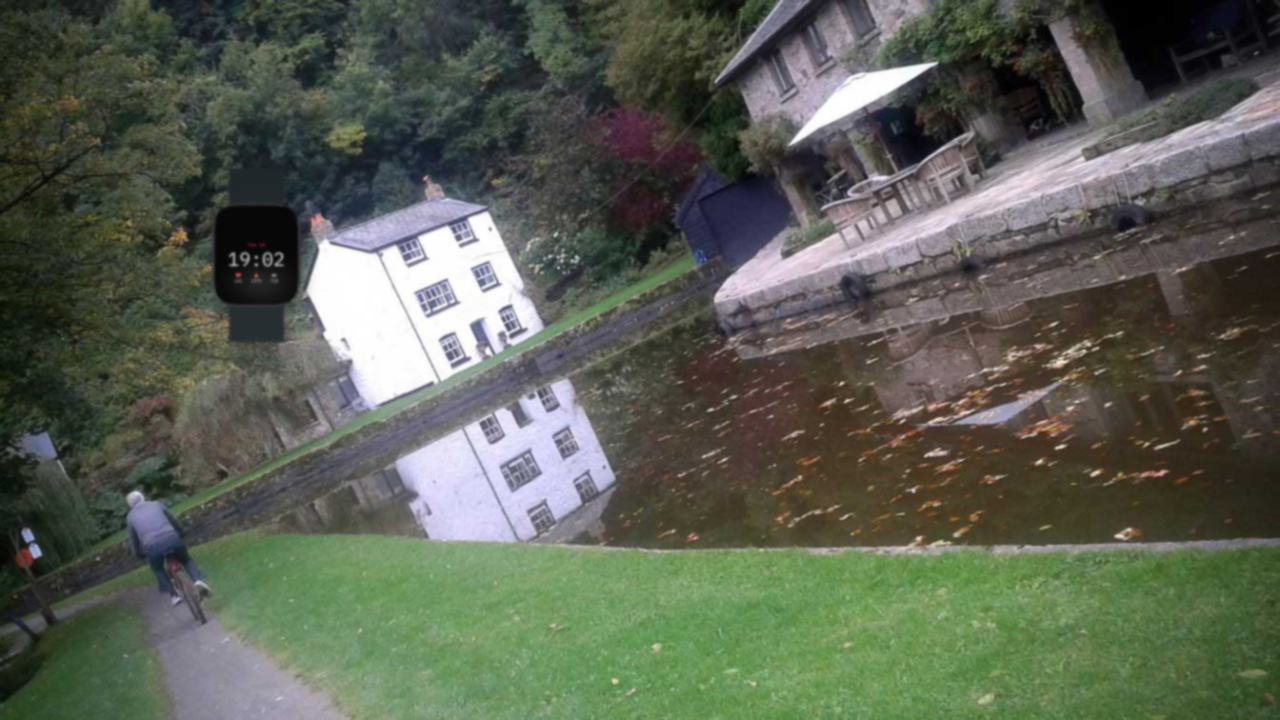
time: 19:02
